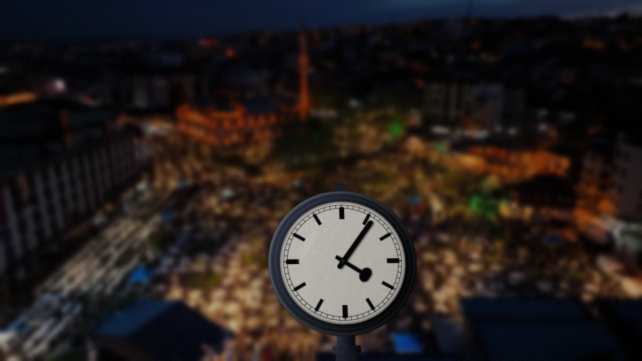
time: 4:06
